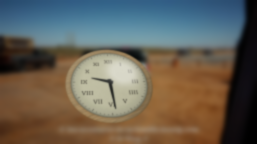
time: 9:29
